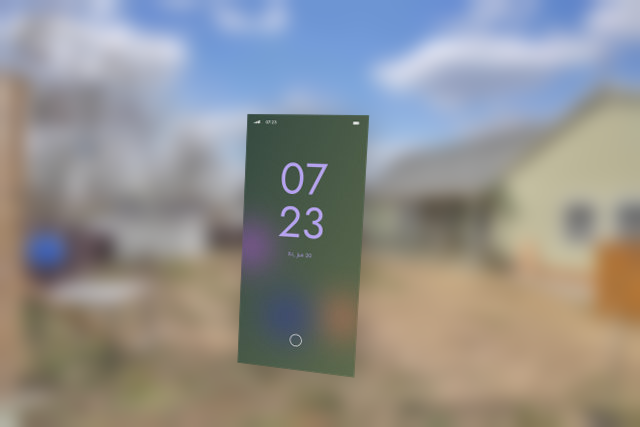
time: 7:23
